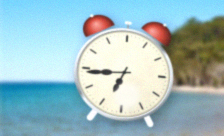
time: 6:44
